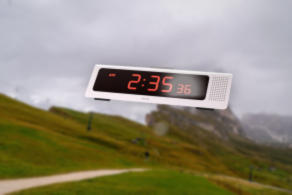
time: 2:35:36
